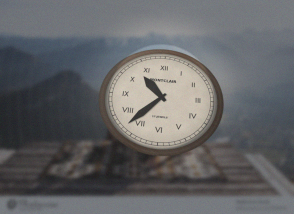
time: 10:37
